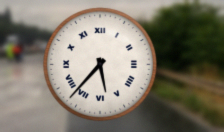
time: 5:37
